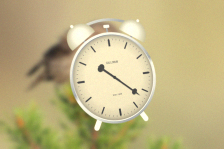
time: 10:22
